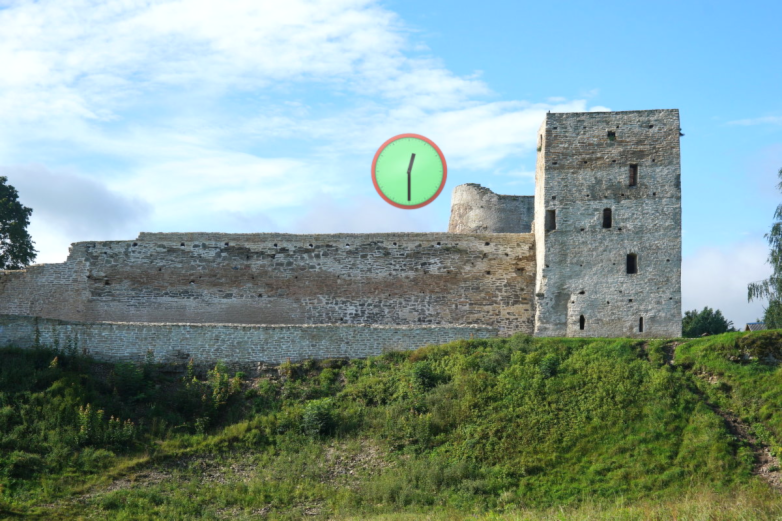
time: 12:30
